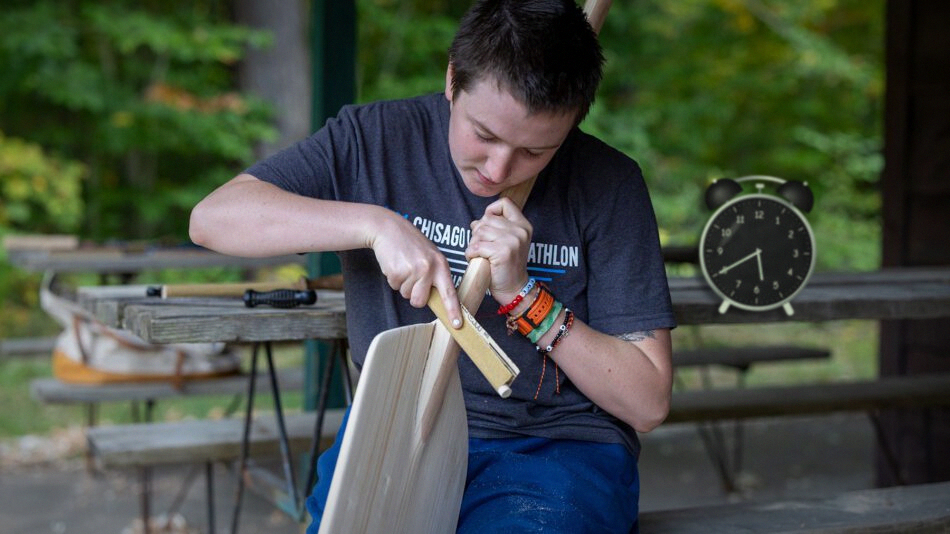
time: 5:40
